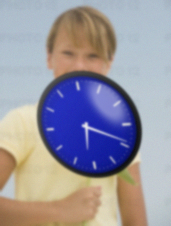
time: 6:19
